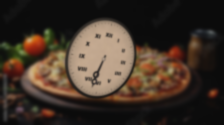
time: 6:32
